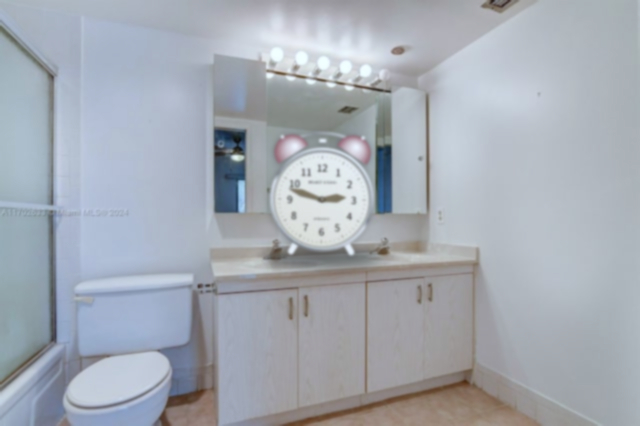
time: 2:48
